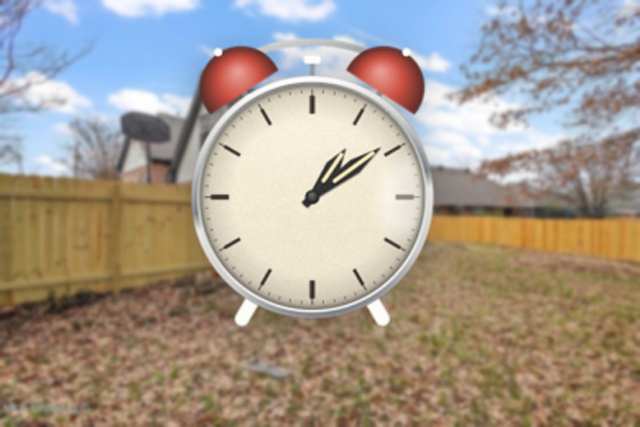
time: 1:09
